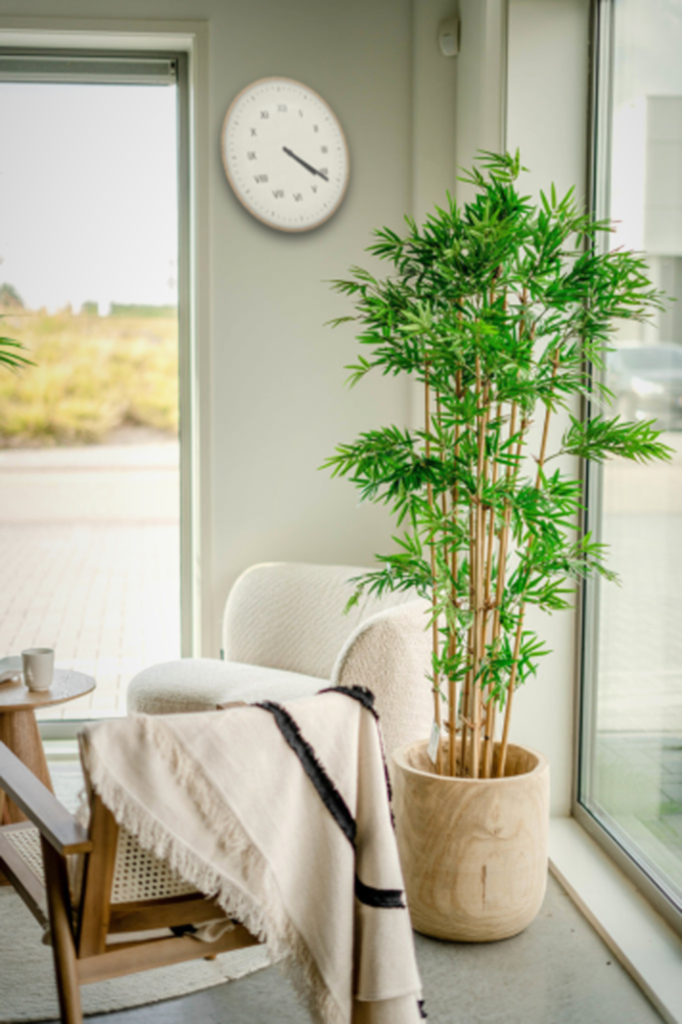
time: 4:21
